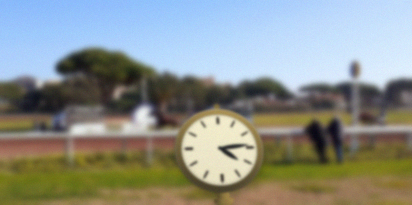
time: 4:14
